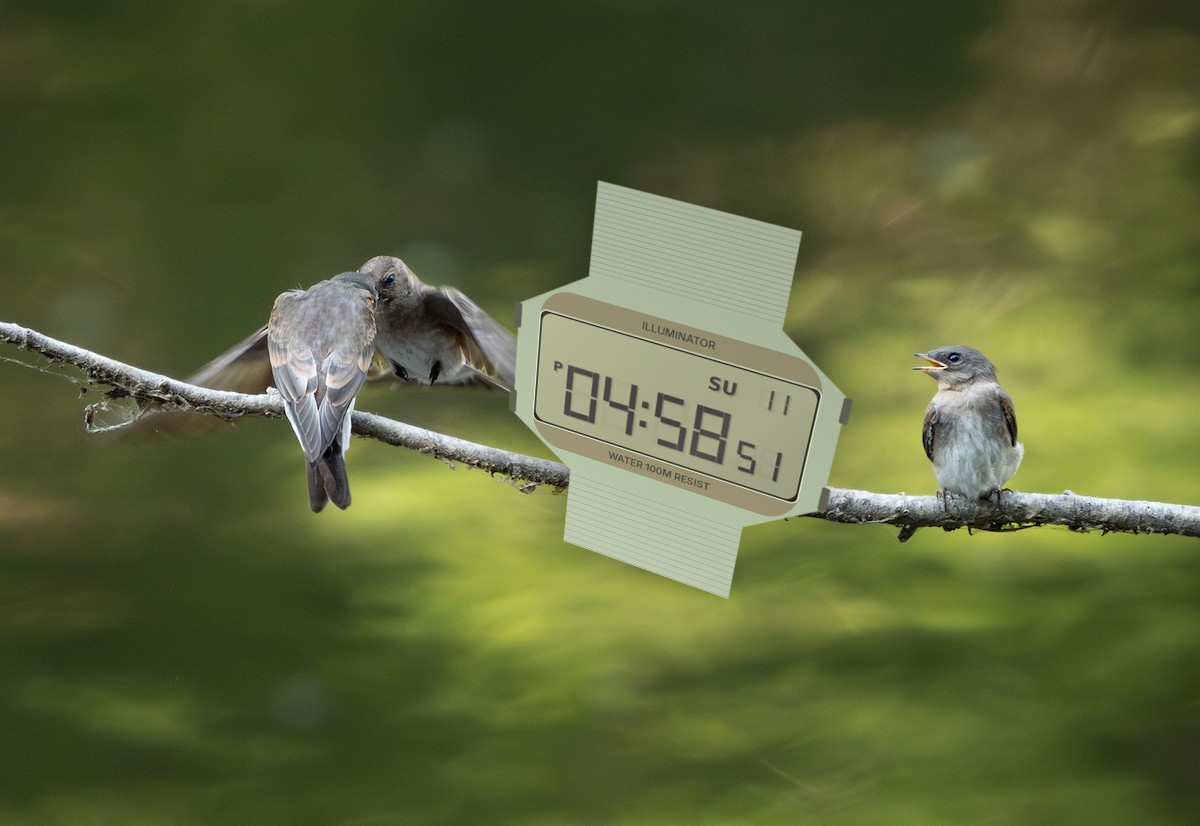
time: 4:58:51
